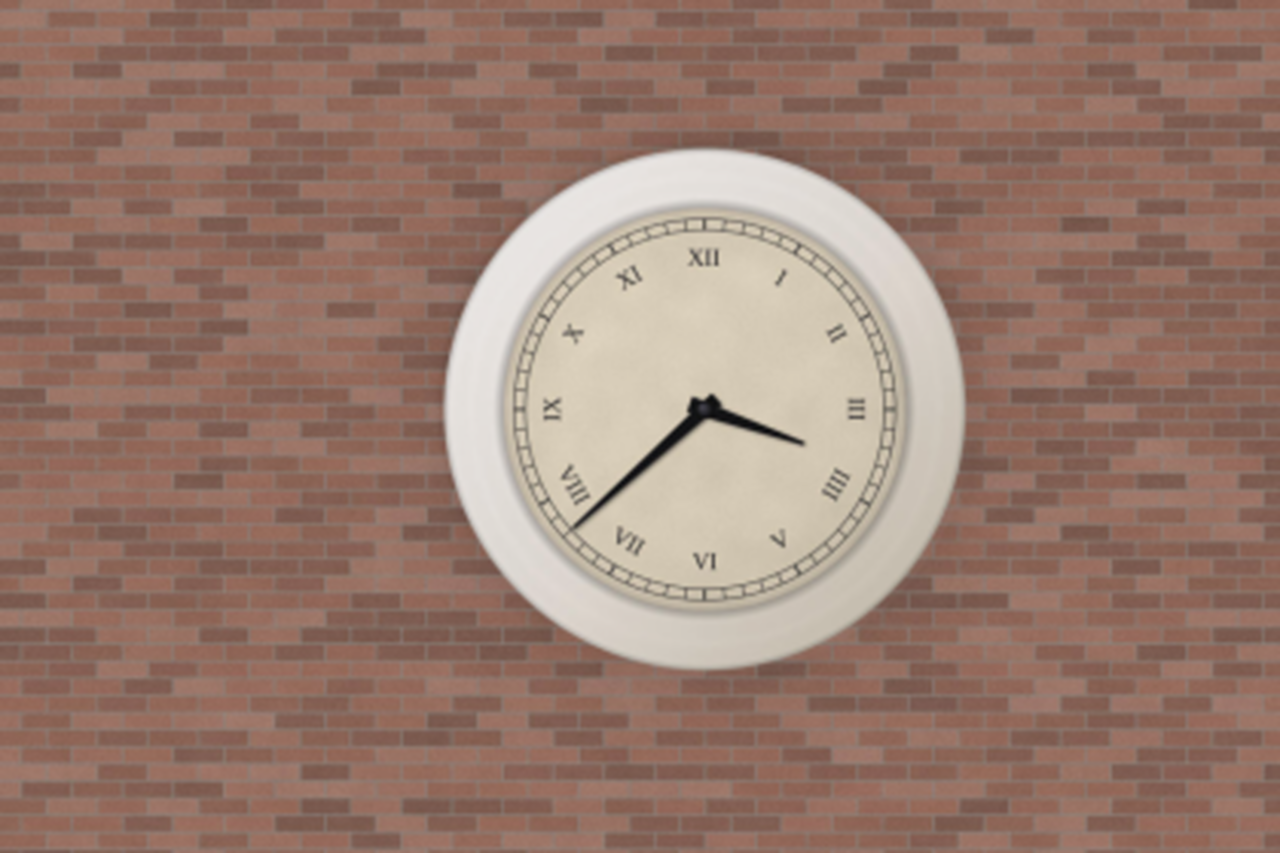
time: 3:38
